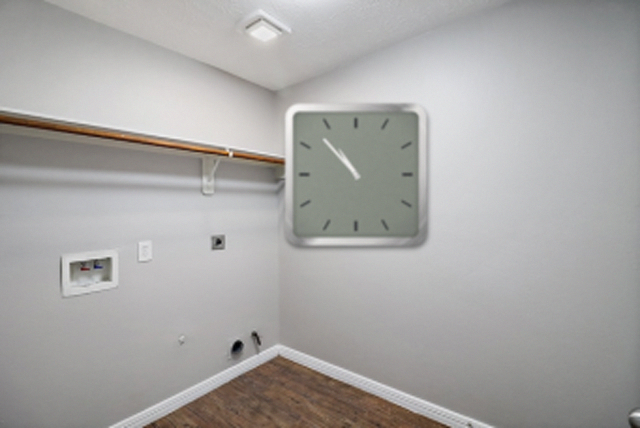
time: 10:53
